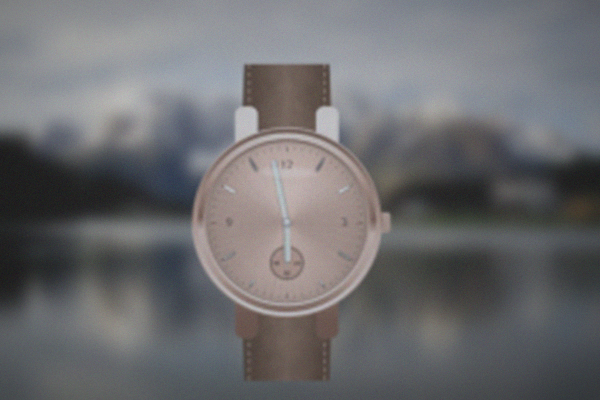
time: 5:58
